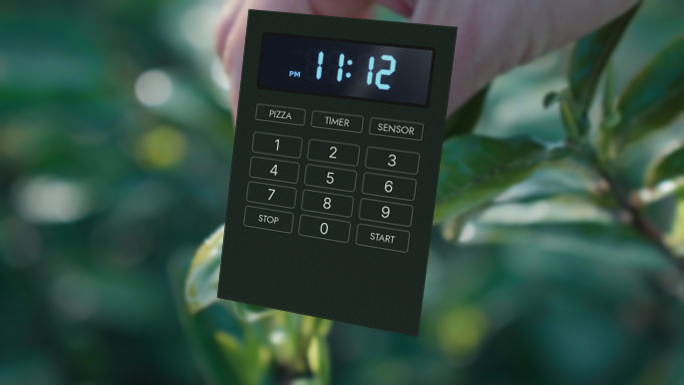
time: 11:12
